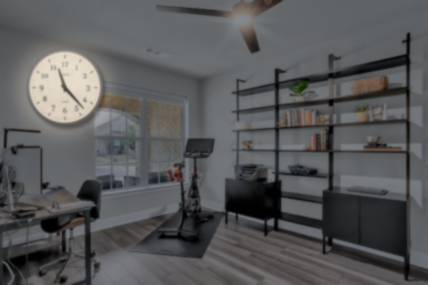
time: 11:23
